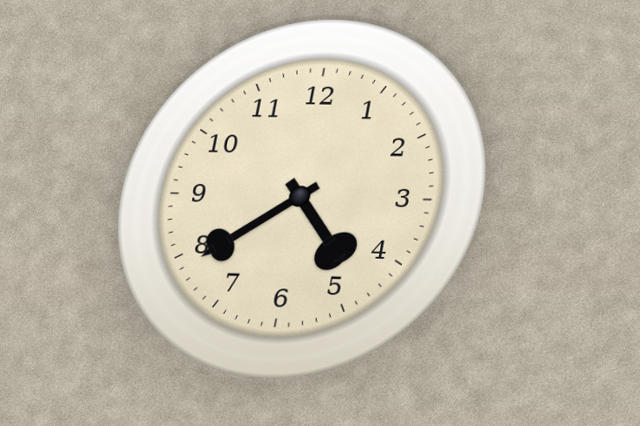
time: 4:39
